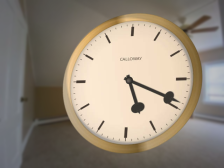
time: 5:19
